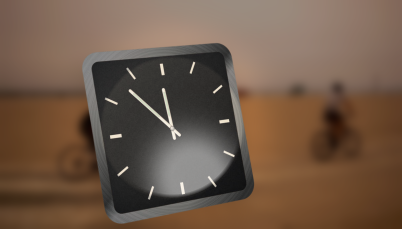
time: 11:53
